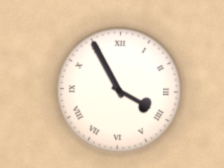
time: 3:55
